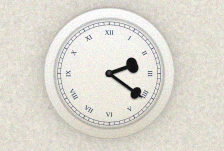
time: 2:21
